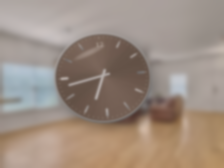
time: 6:43
